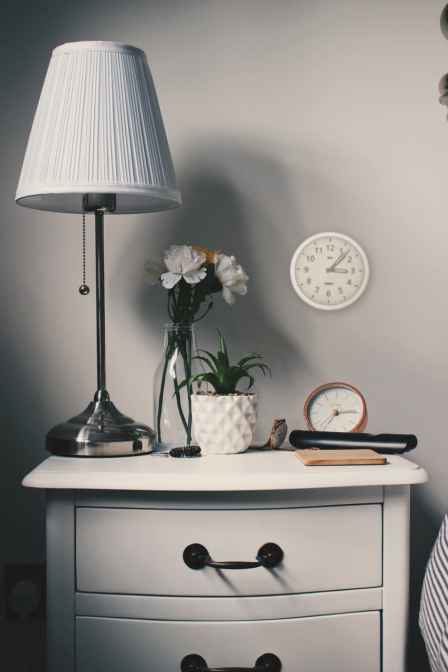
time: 3:07
